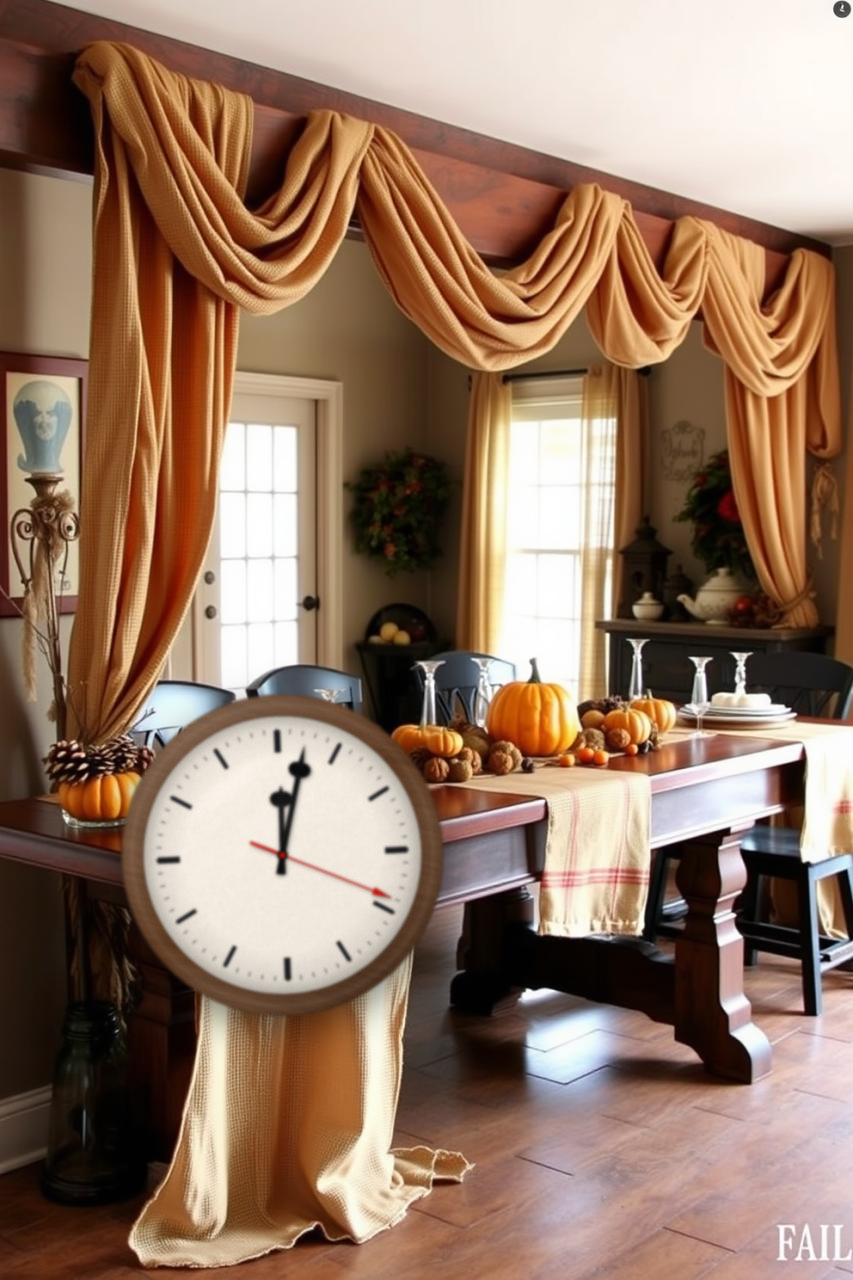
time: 12:02:19
